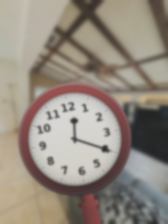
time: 12:20
